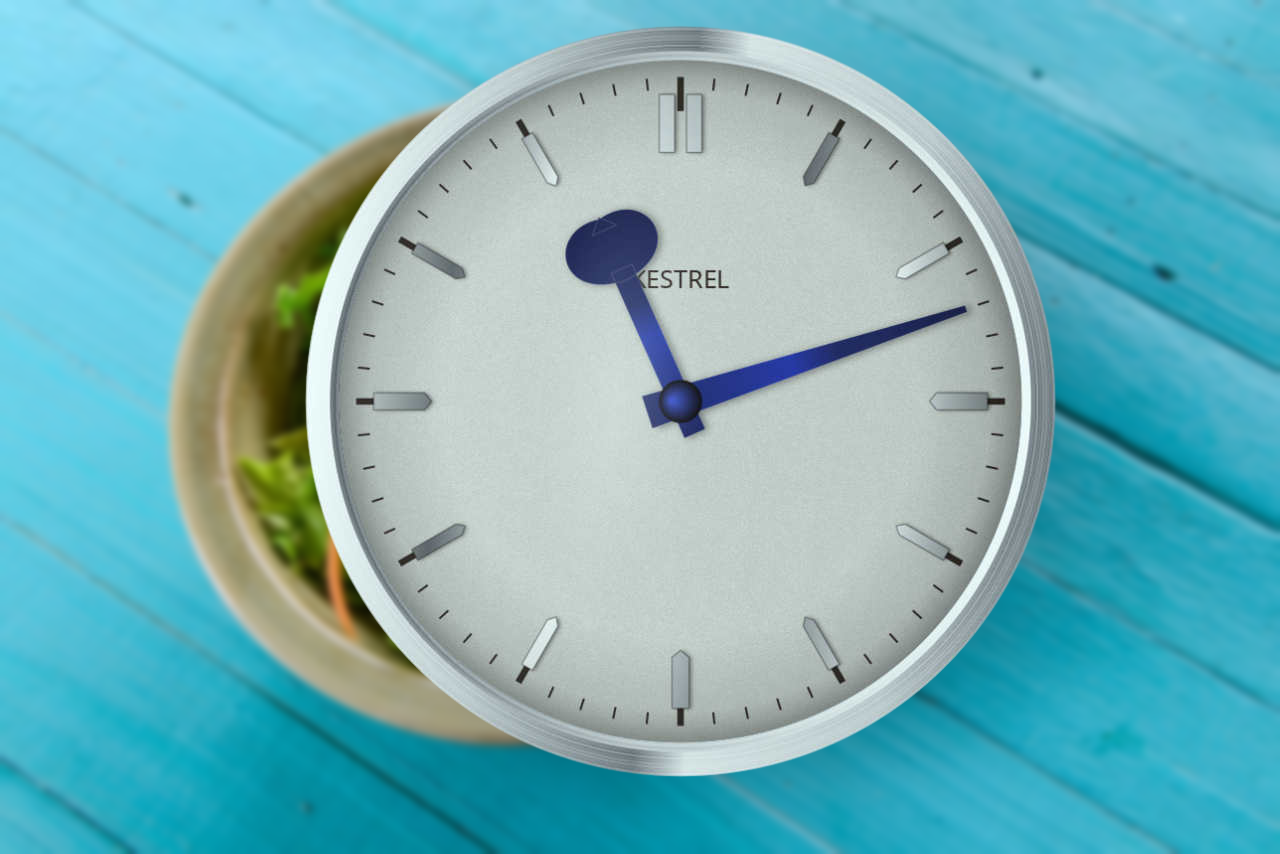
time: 11:12
